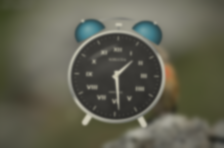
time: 1:29
